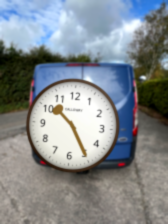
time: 10:25
